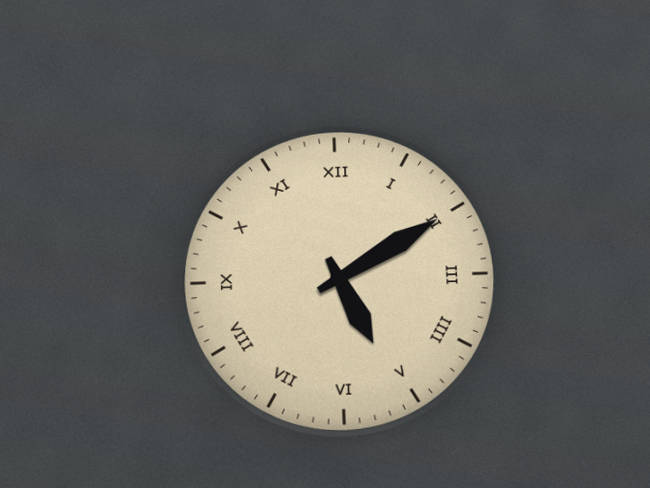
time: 5:10
